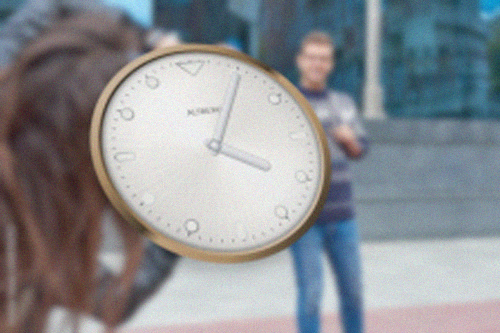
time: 4:05
